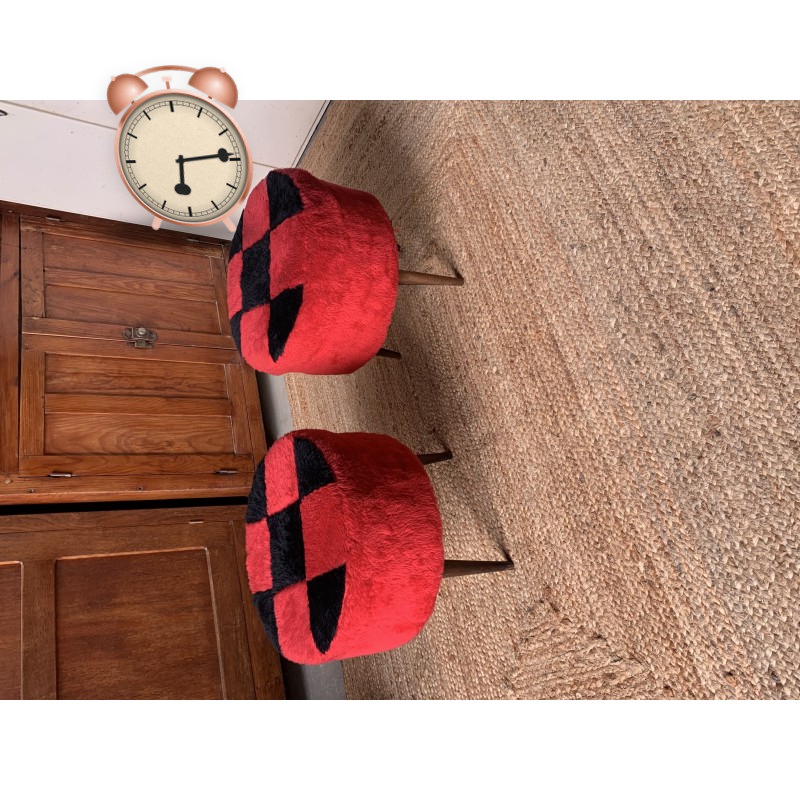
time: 6:14
